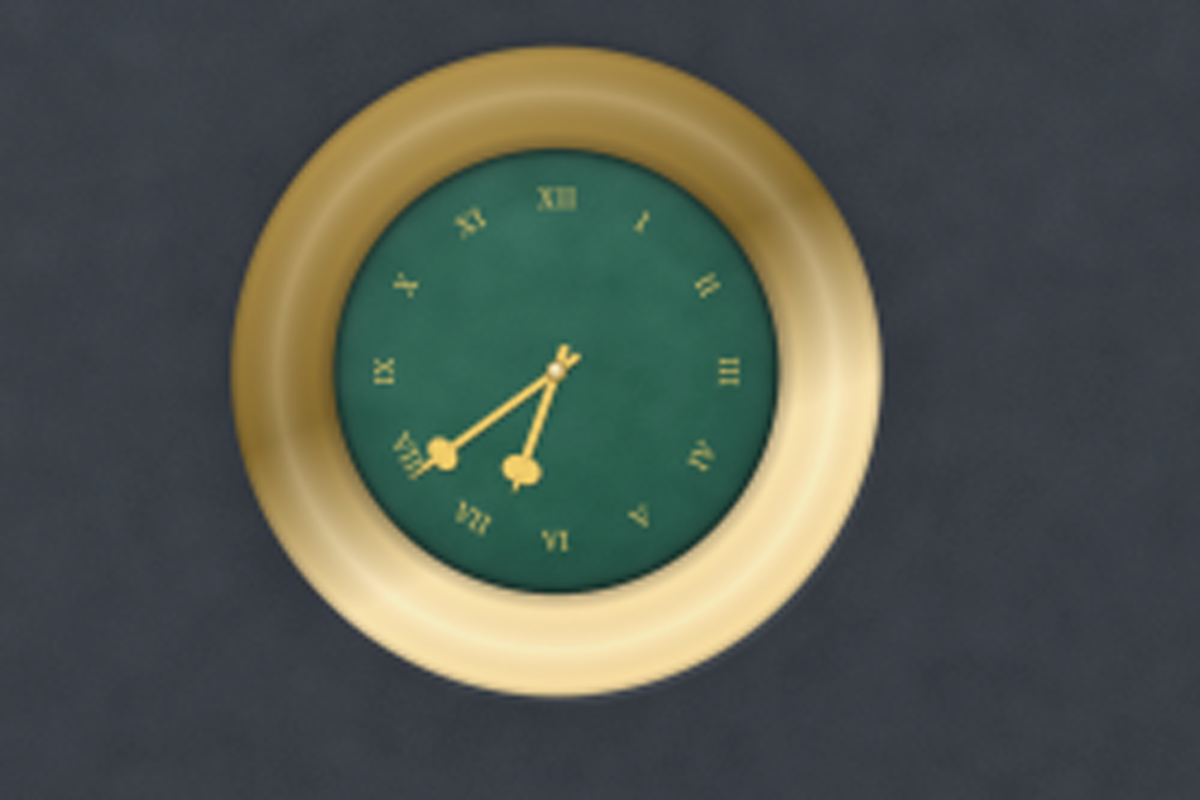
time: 6:39
